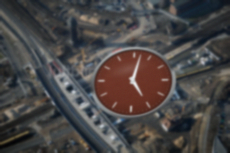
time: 5:02
